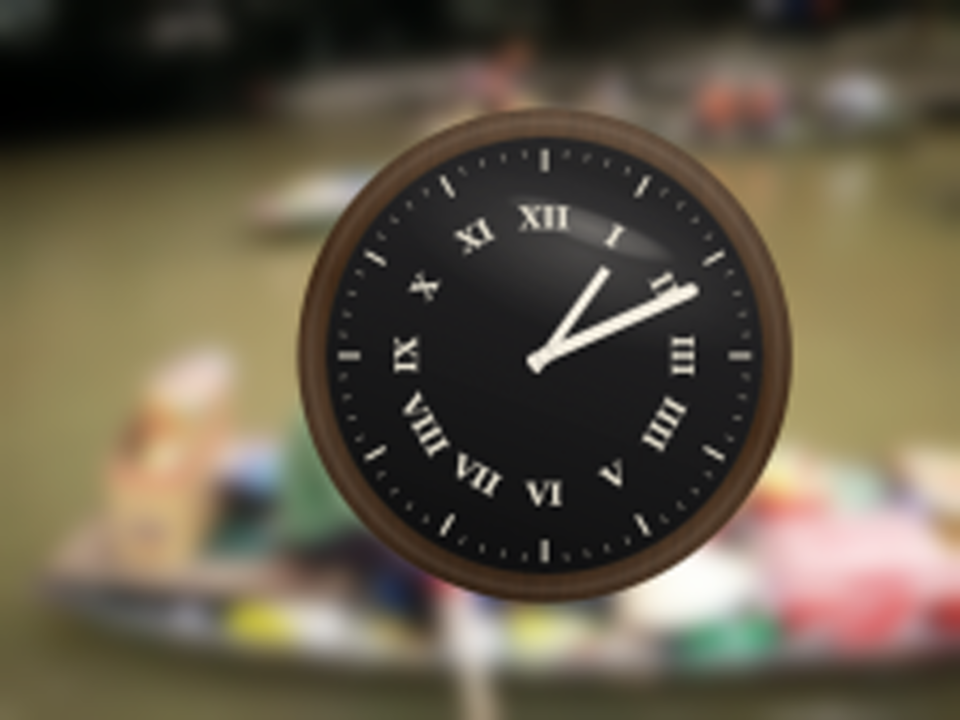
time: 1:11
